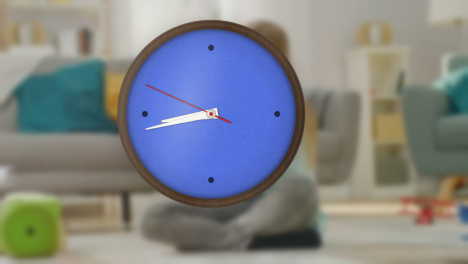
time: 8:42:49
